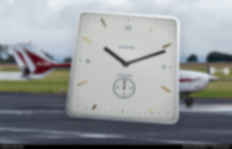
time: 10:11
